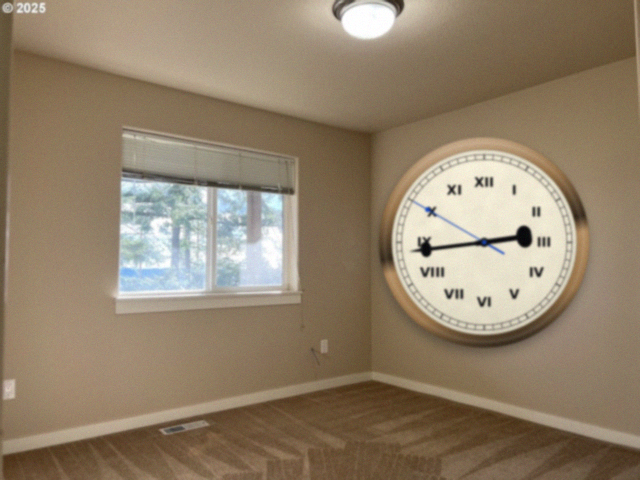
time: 2:43:50
